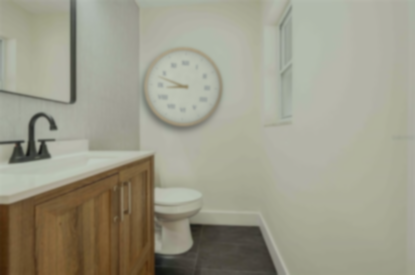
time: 8:48
